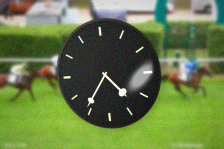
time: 4:36
